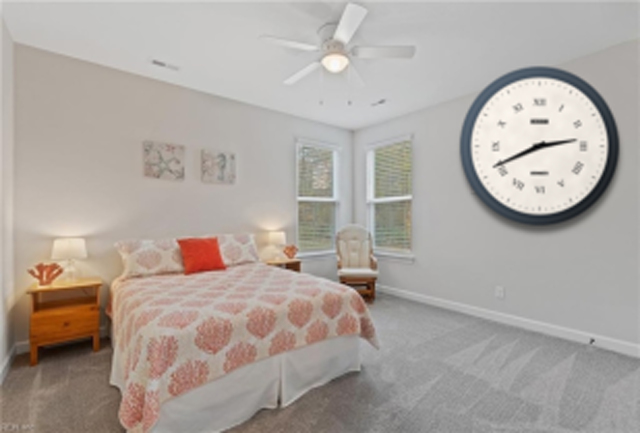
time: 2:41
